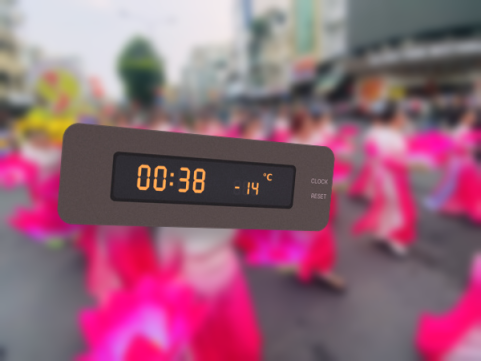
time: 0:38
